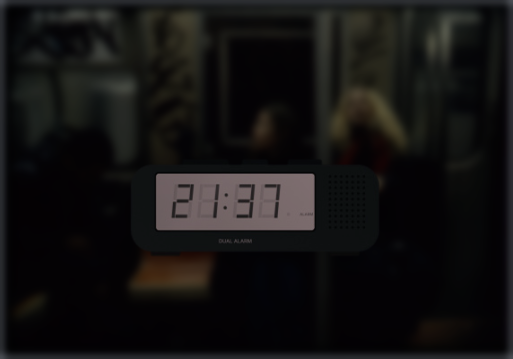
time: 21:37
